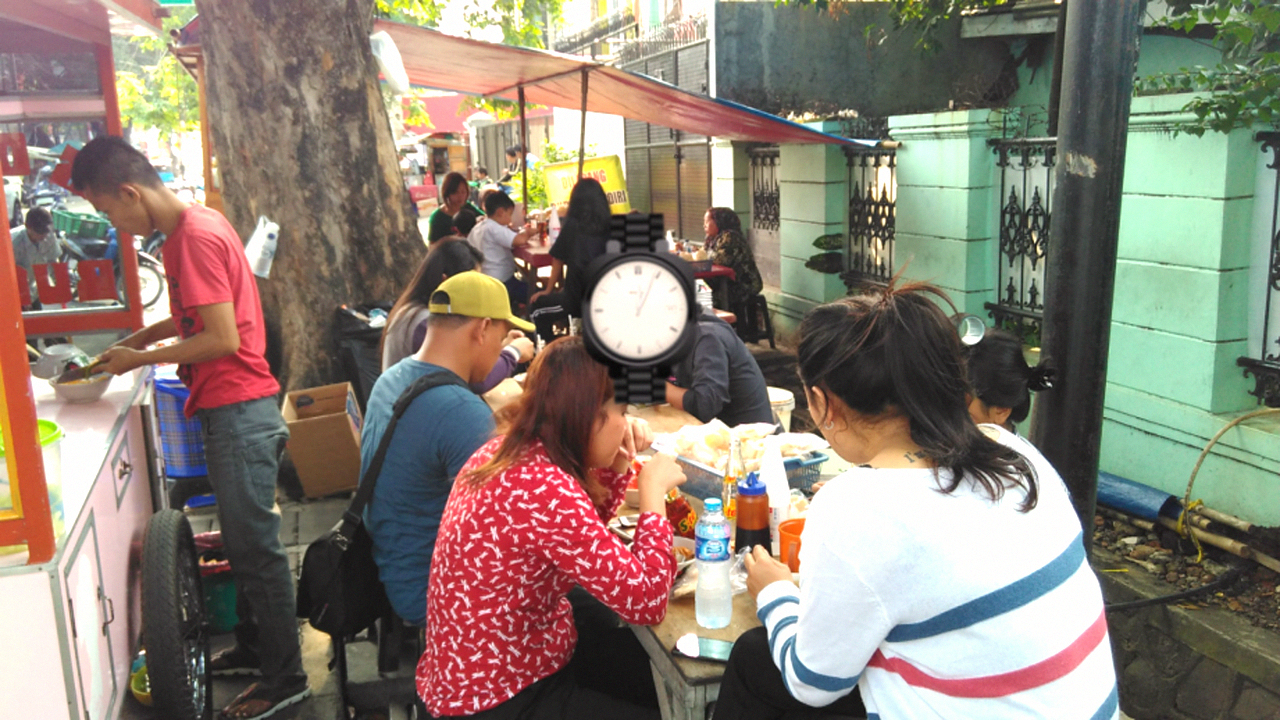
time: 12:04
